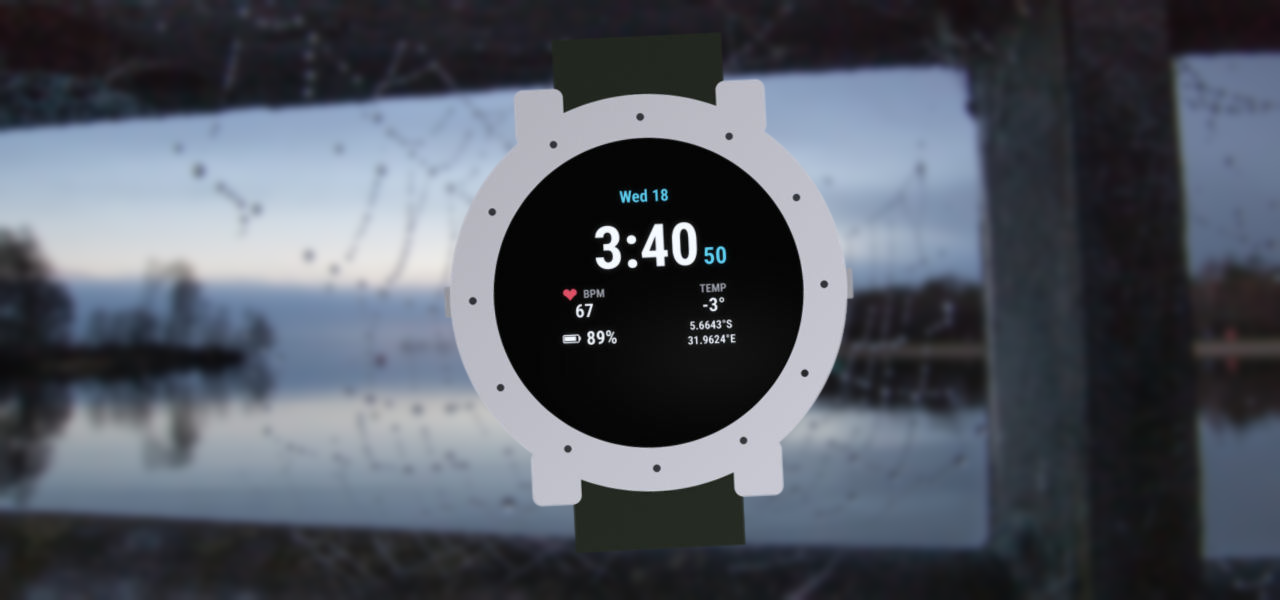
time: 3:40:50
